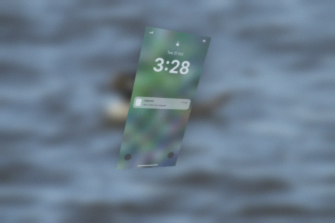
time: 3:28
